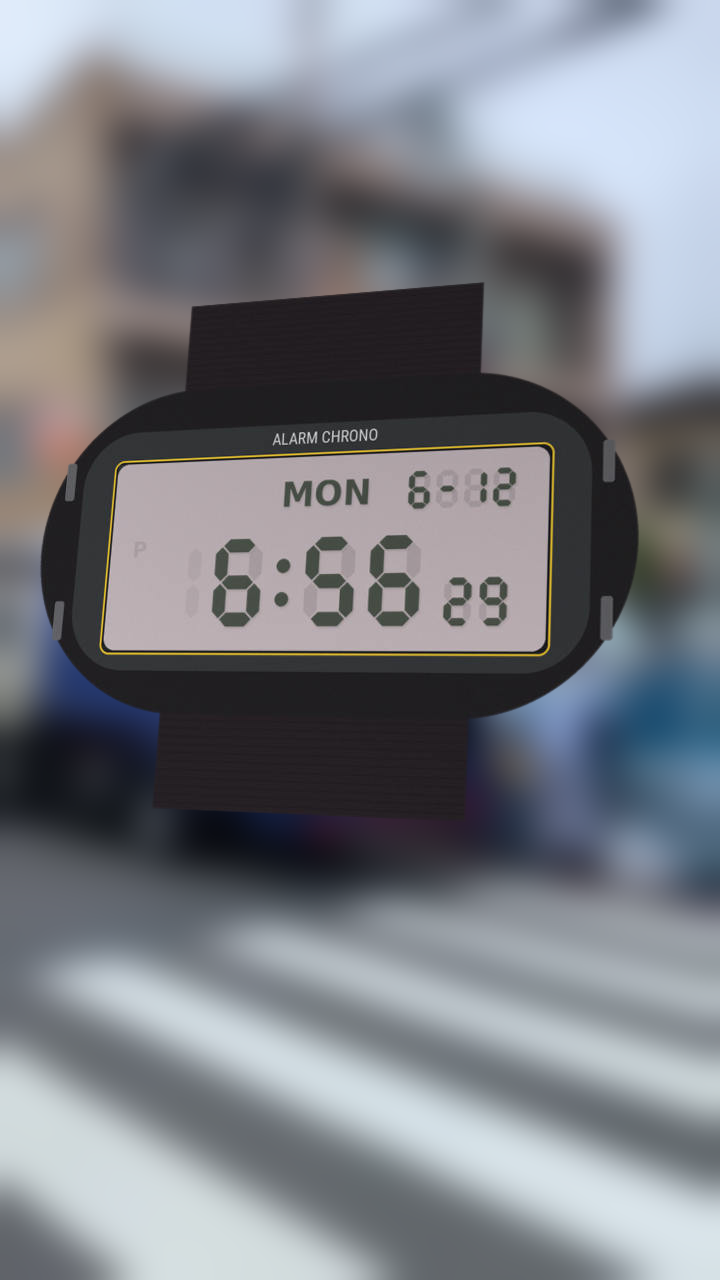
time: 6:56:29
